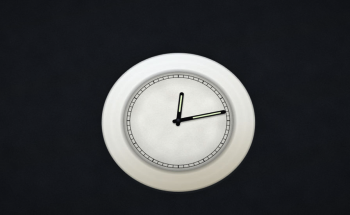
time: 12:13
